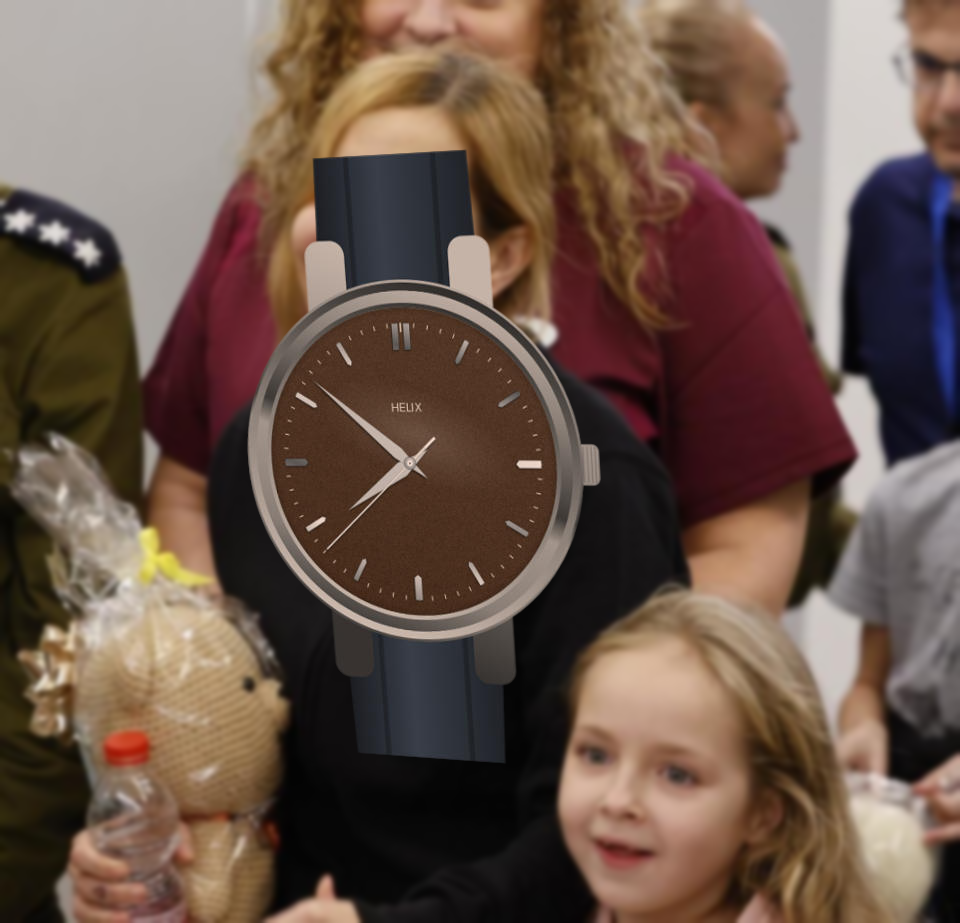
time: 7:51:38
